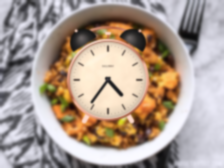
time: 4:36
